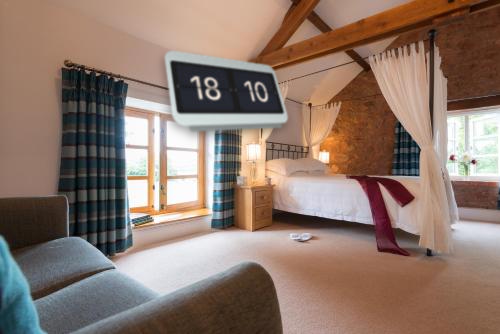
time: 18:10
